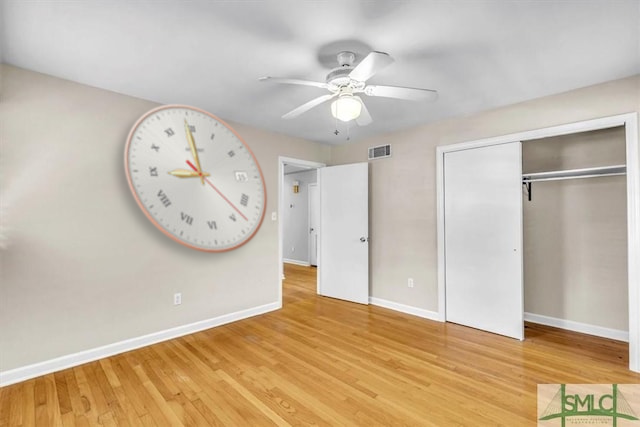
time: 8:59:23
